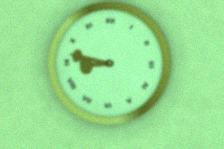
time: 8:47
